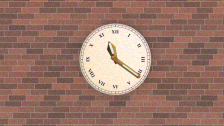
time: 11:21
